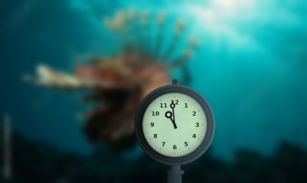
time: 10:59
